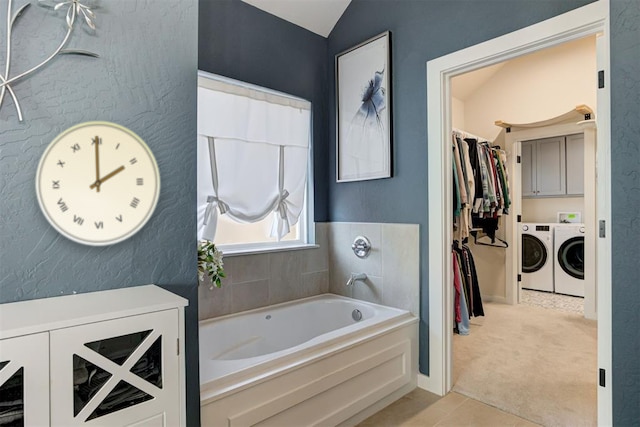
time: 2:00
